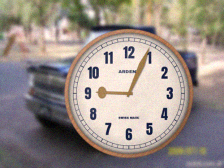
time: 9:04
